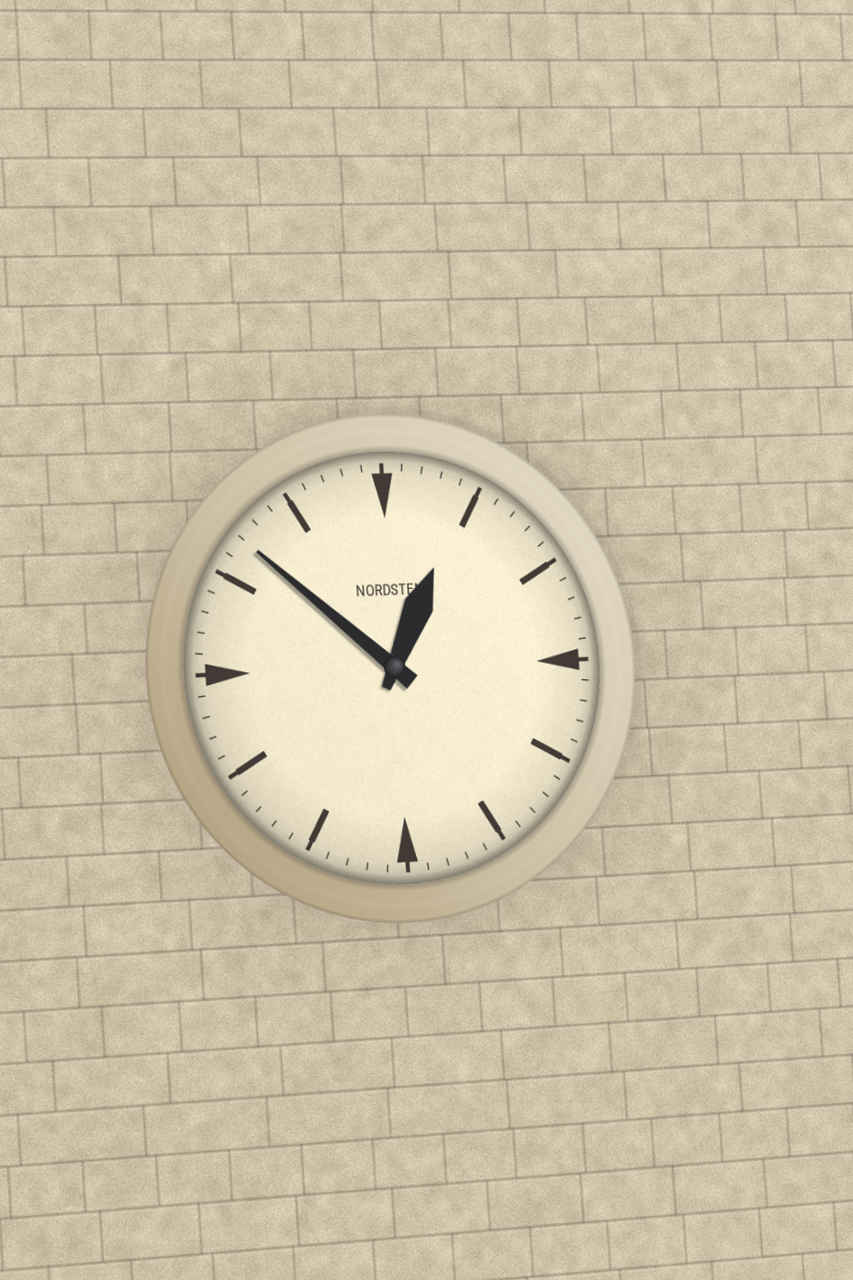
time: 12:52
